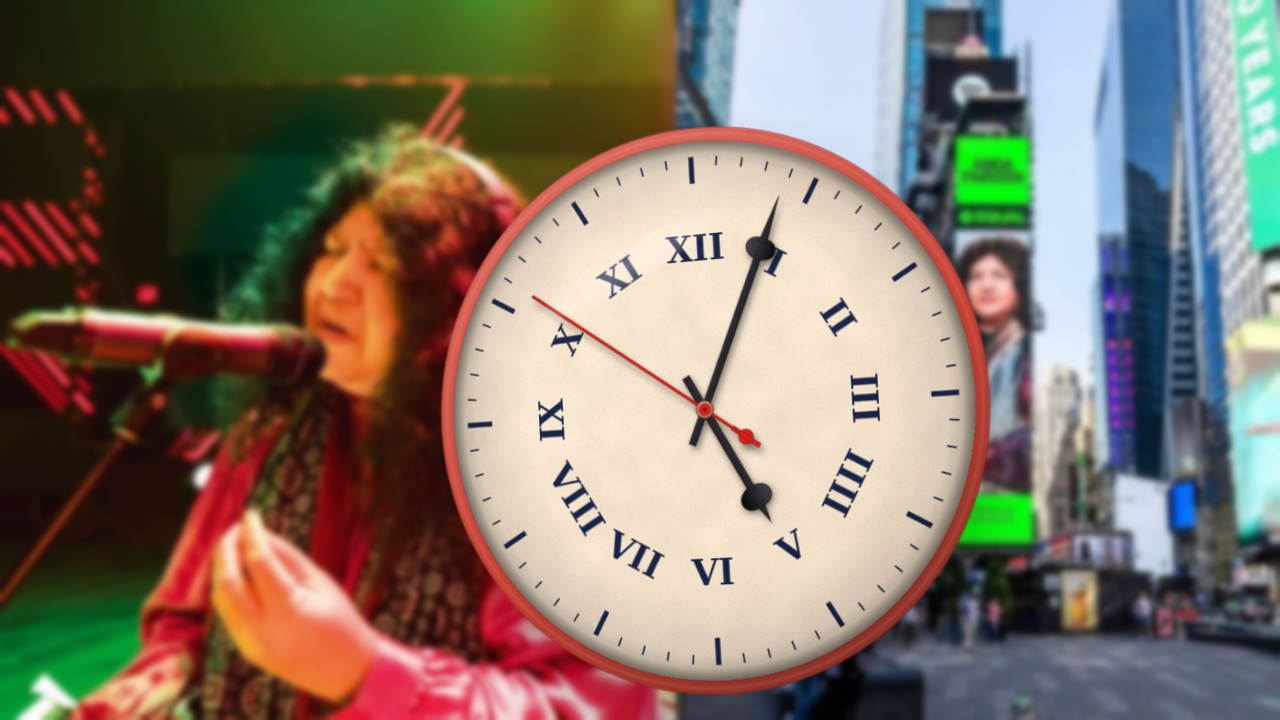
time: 5:03:51
